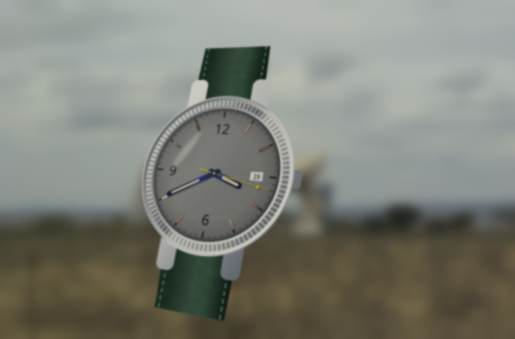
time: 3:40:17
